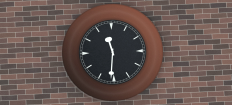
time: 11:31
